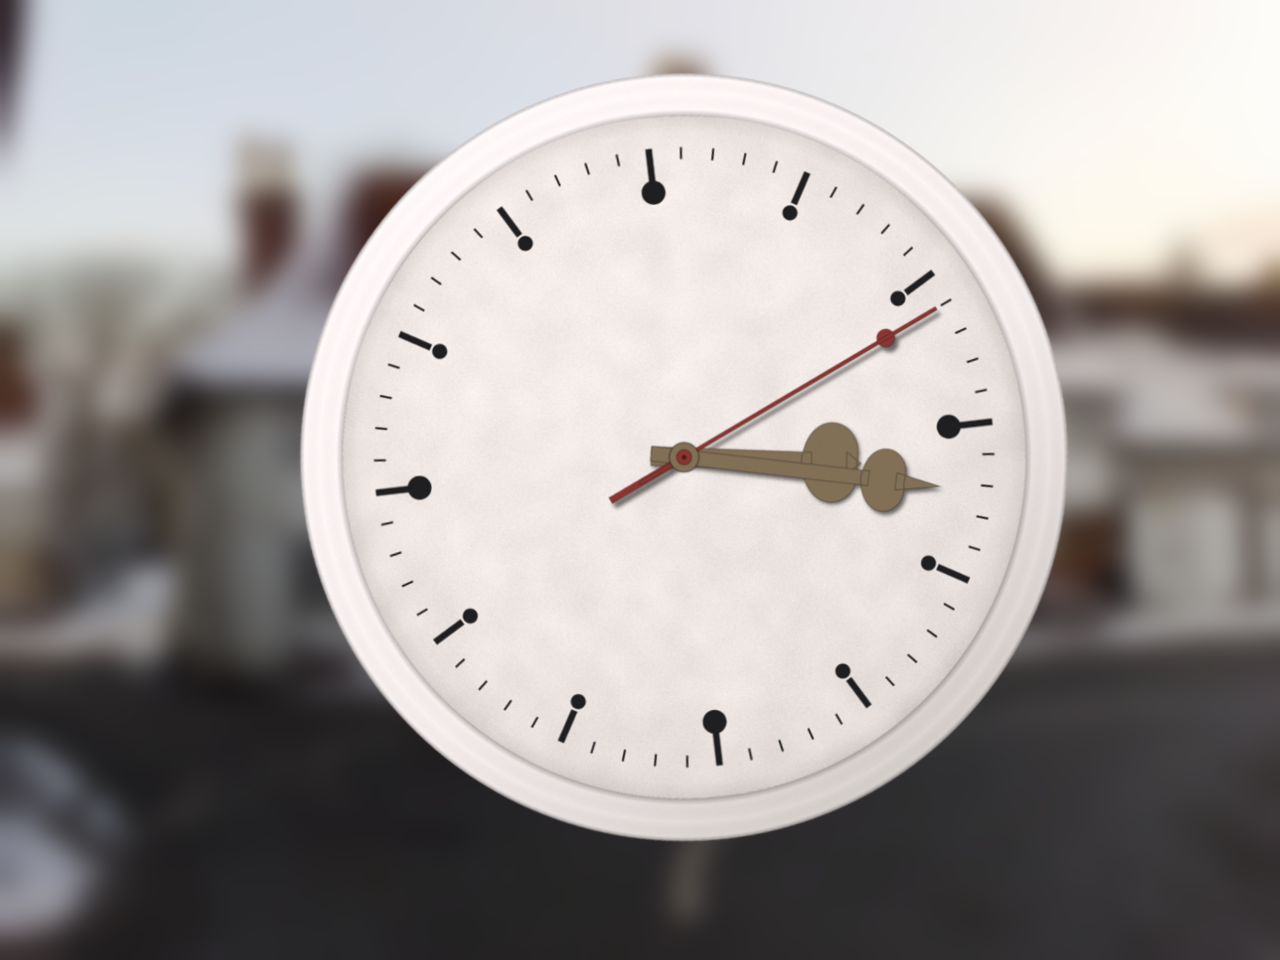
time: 3:17:11
